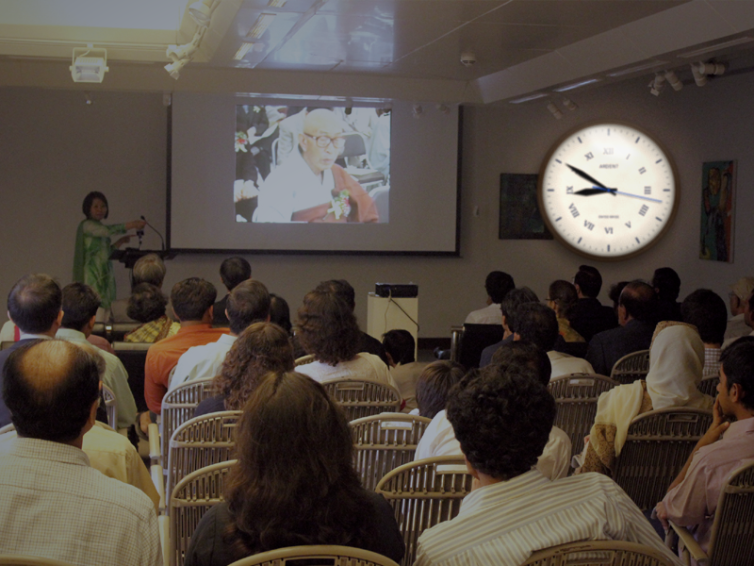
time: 8:50:17
